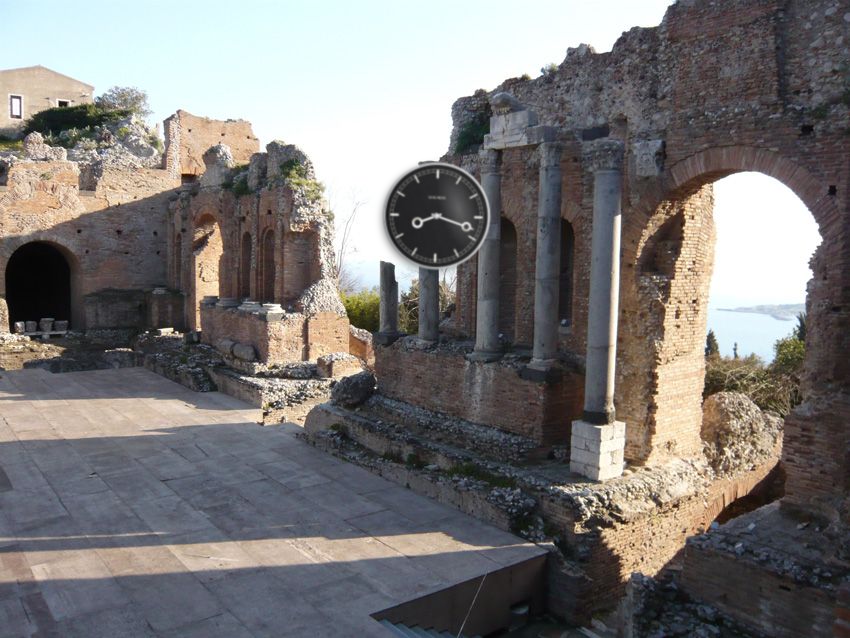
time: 8:18
